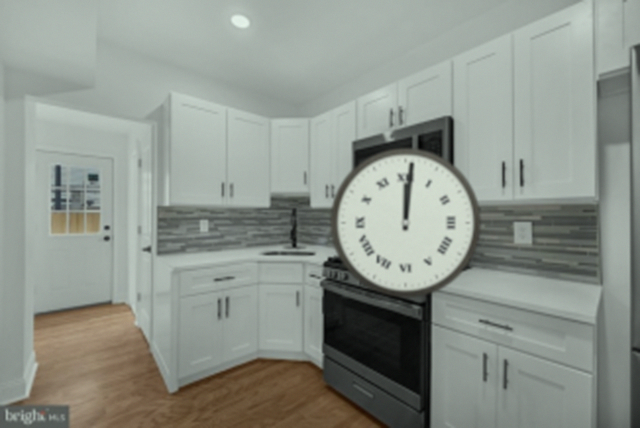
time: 12:01
